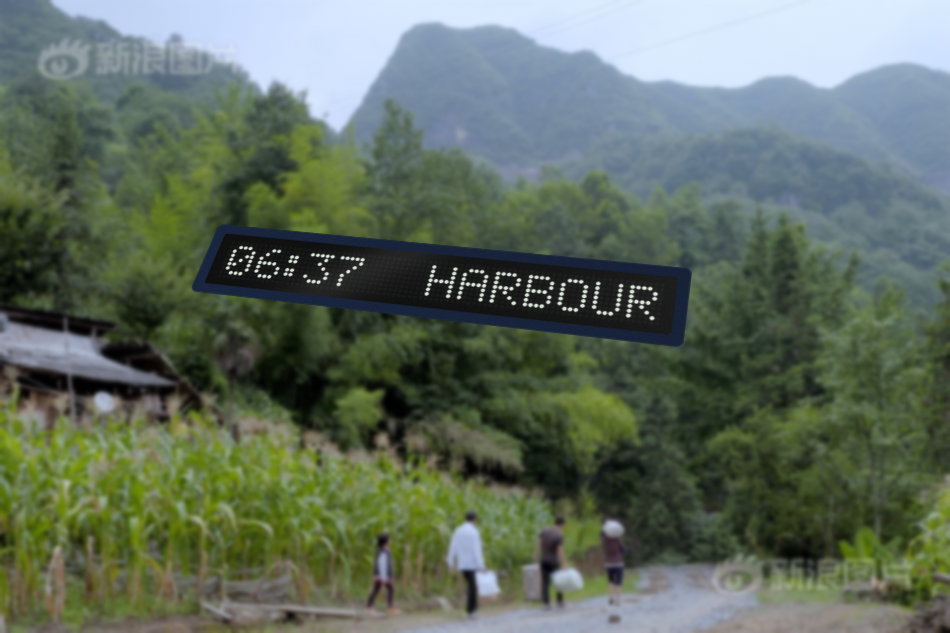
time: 6:37
